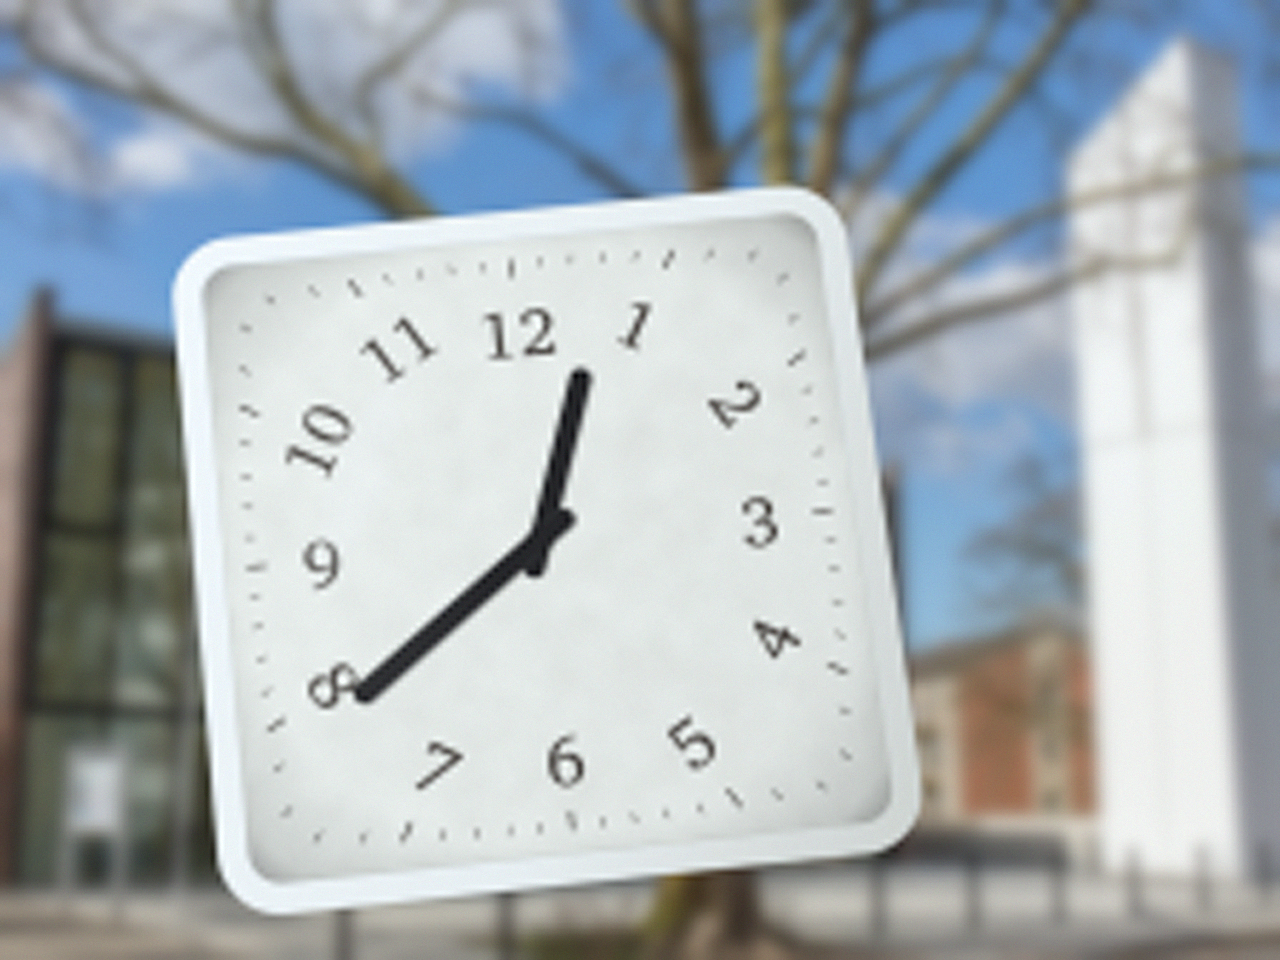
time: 12:39
